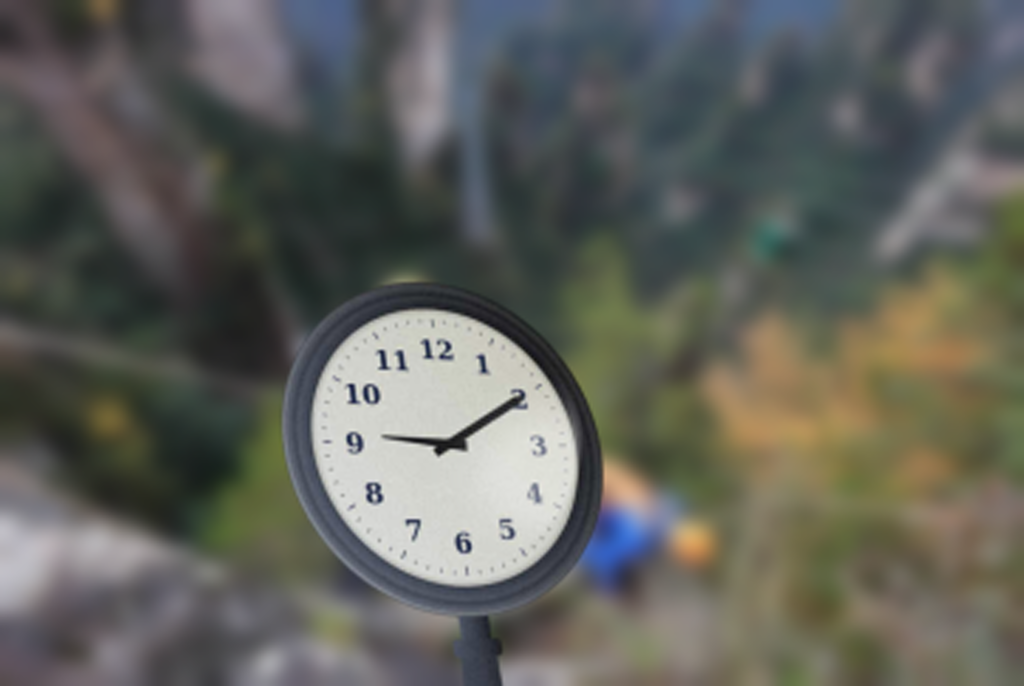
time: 9:10
